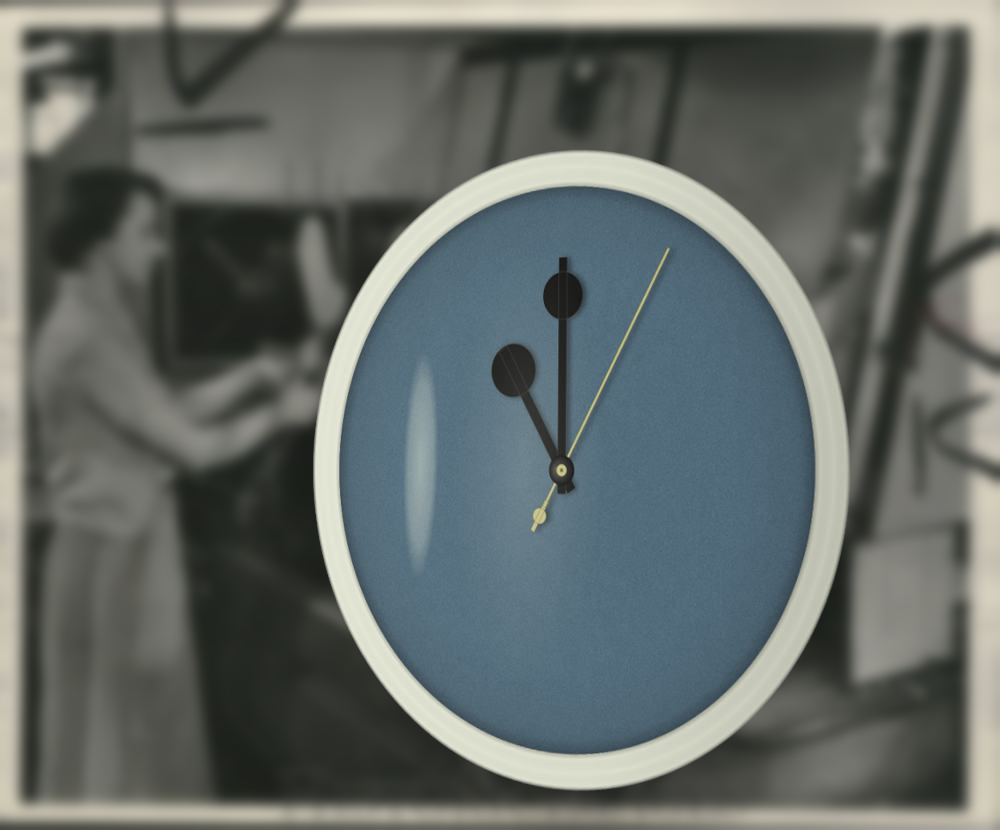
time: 11:00:05
